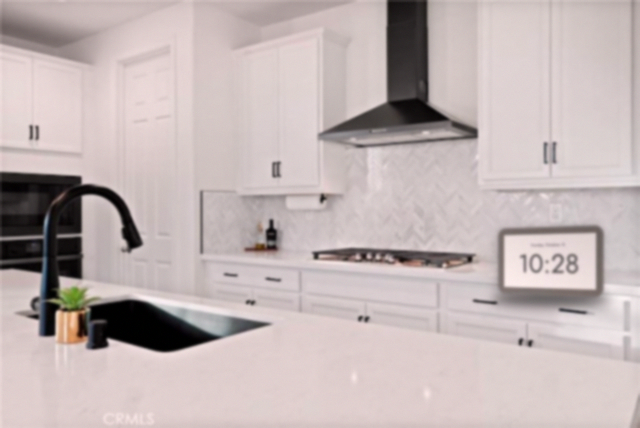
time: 10:28
